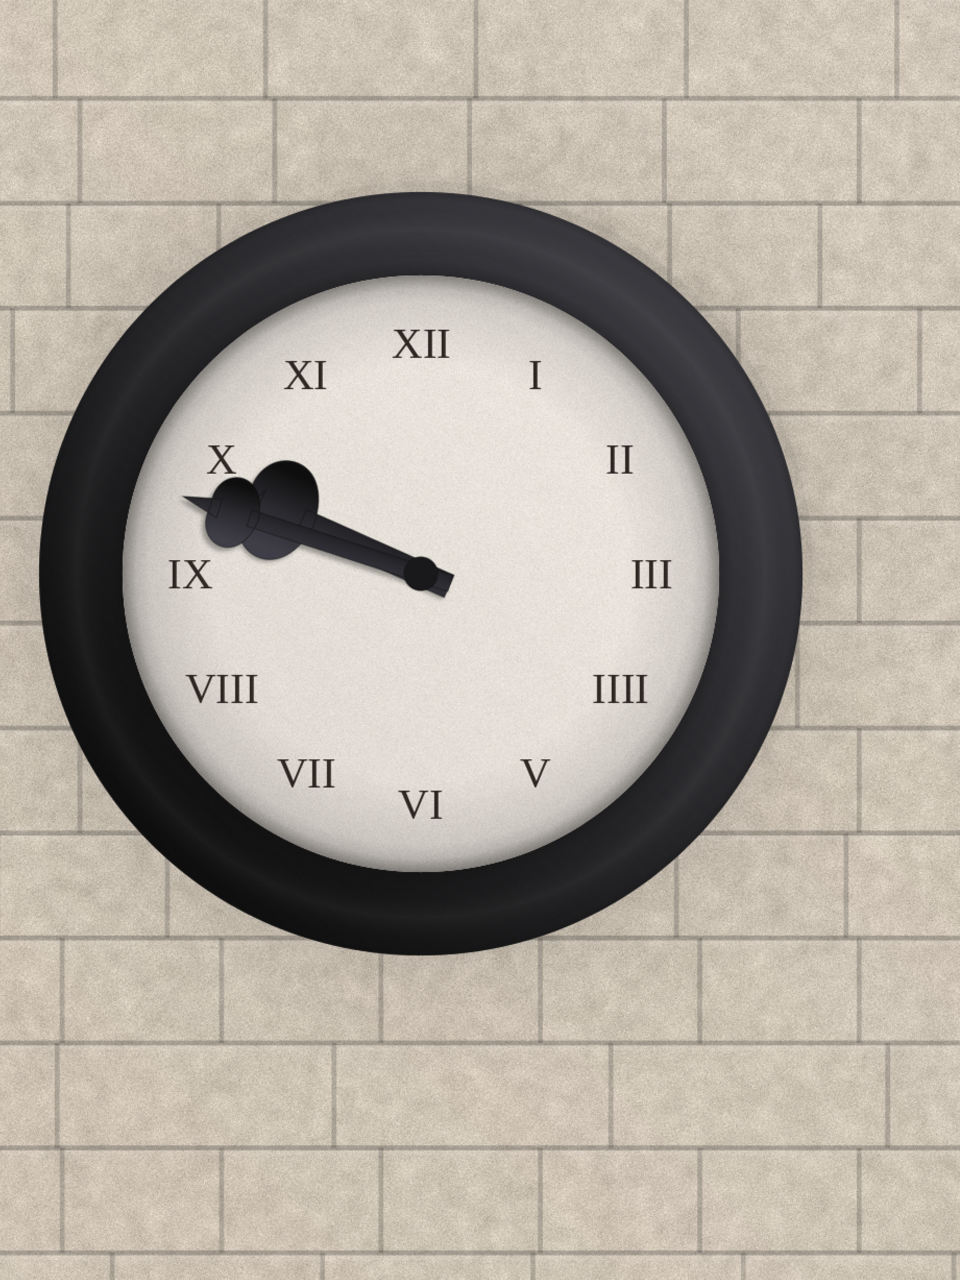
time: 9:48
